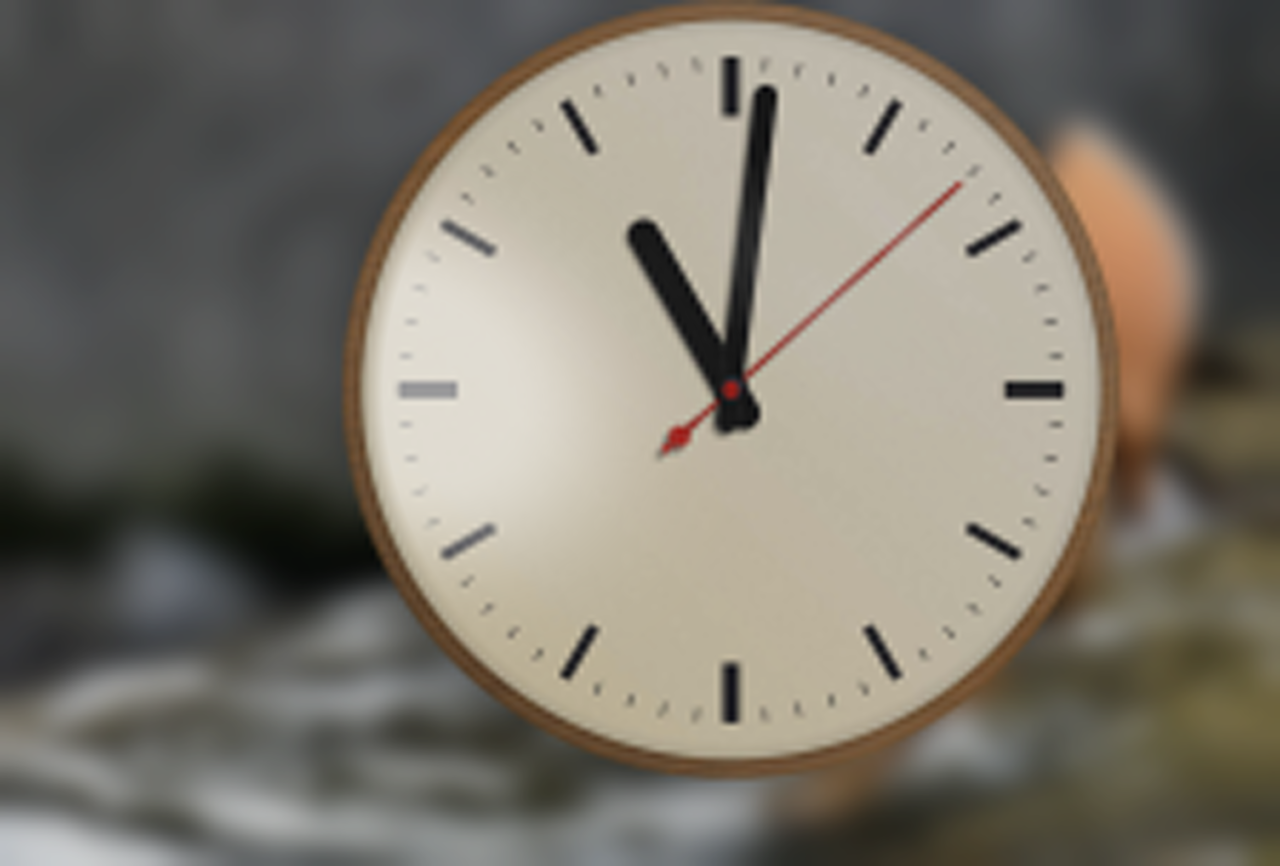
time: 11:01:08
